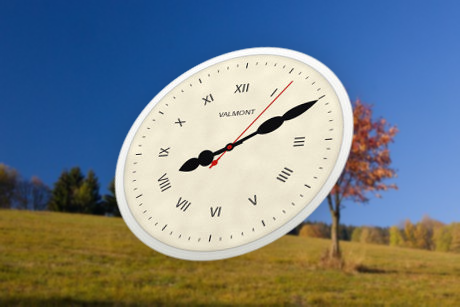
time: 8:10:06
